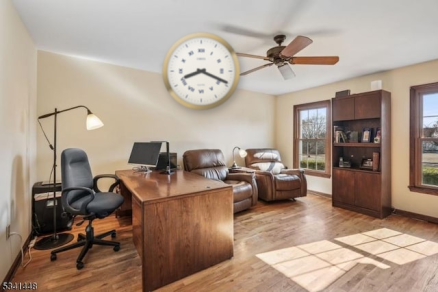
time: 8:19
